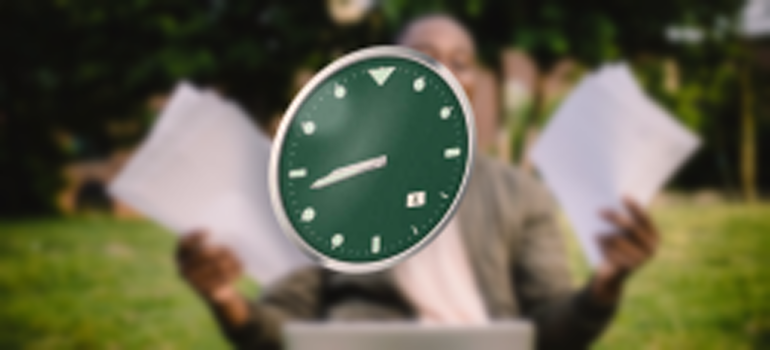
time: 8:43
